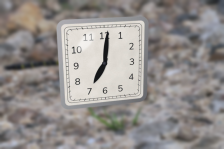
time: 7:01
